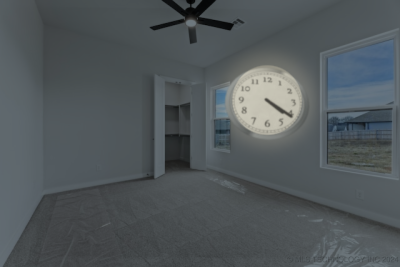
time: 4:21
